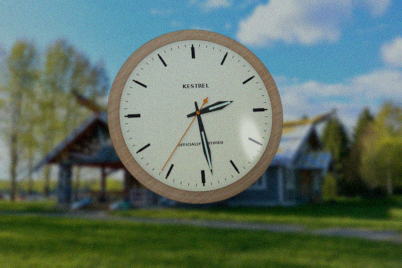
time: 2:28:36
